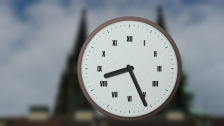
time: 8:26
